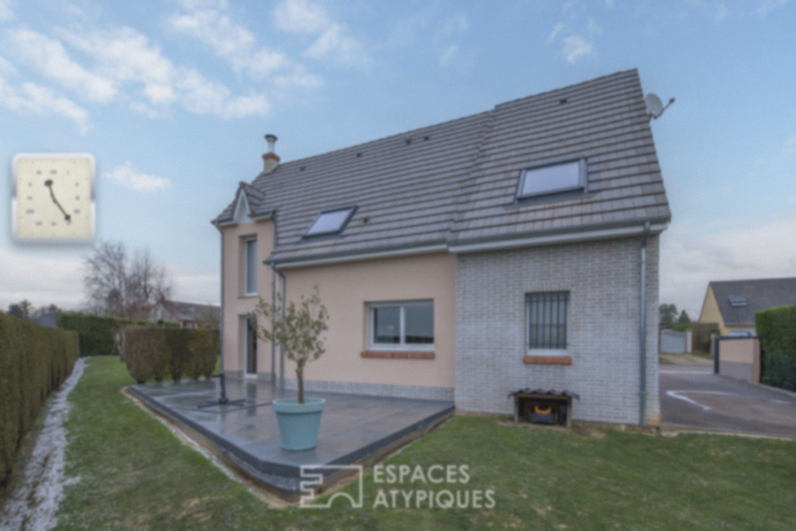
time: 11:24
